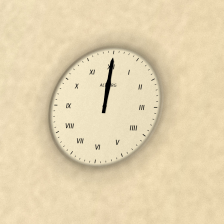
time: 12:00
